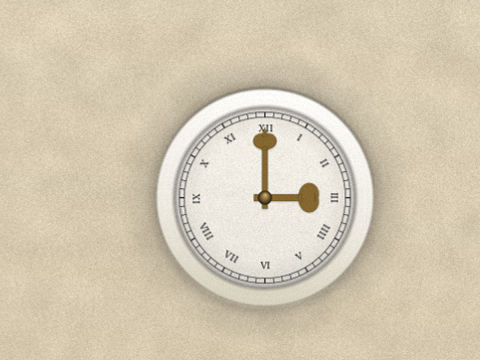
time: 3:00
